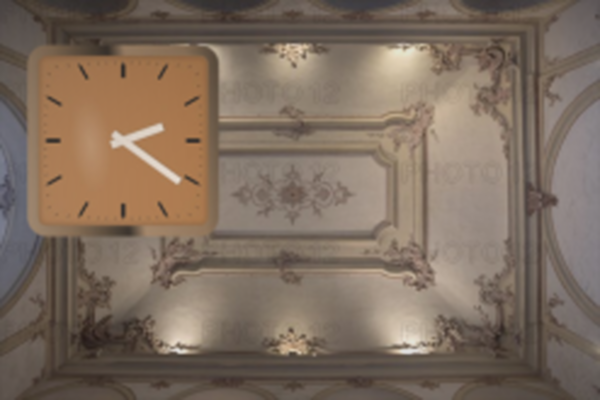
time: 2:21
